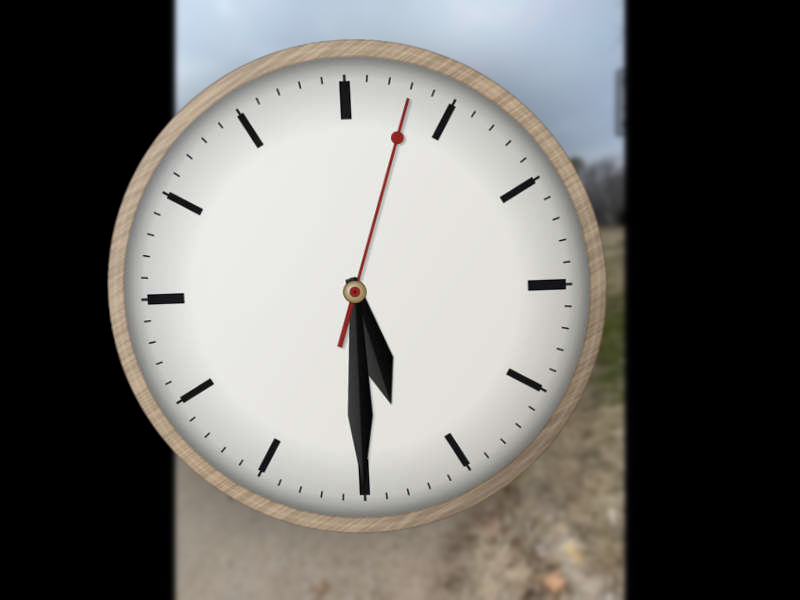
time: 5:30:03
